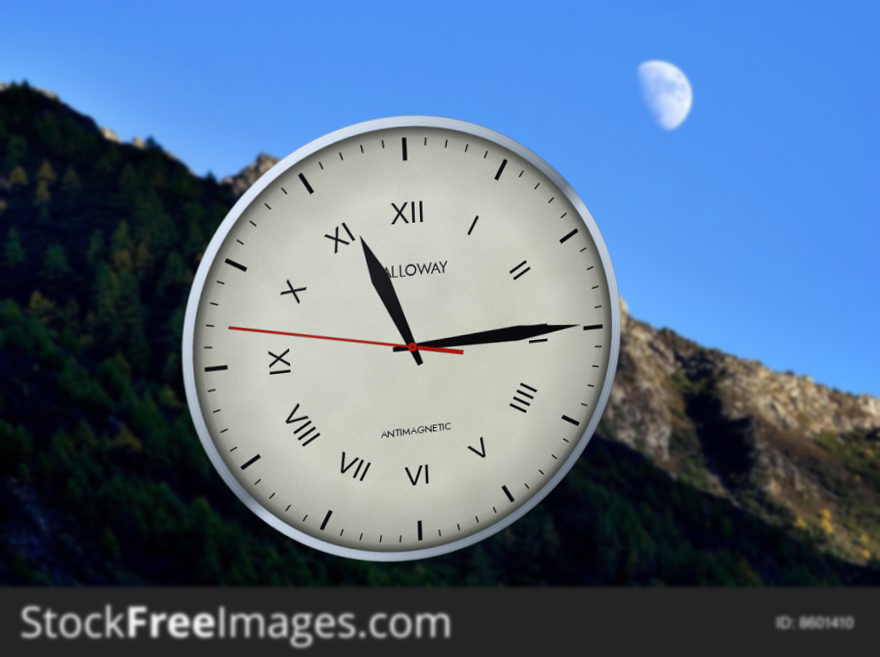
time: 11:14:47
